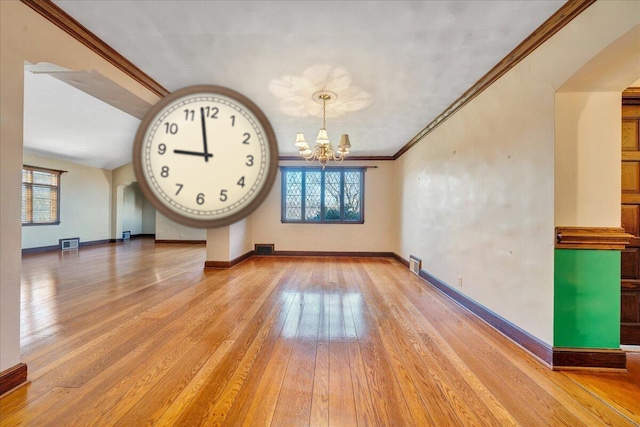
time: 8:58
